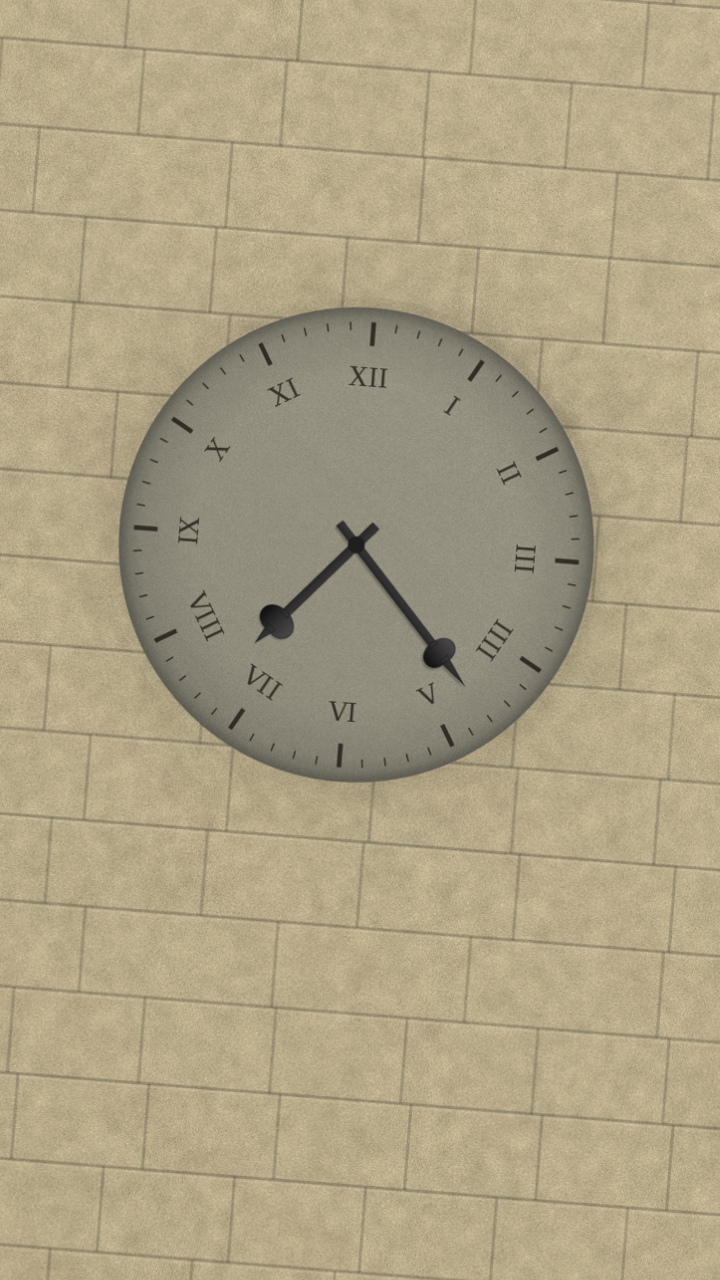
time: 7:23
